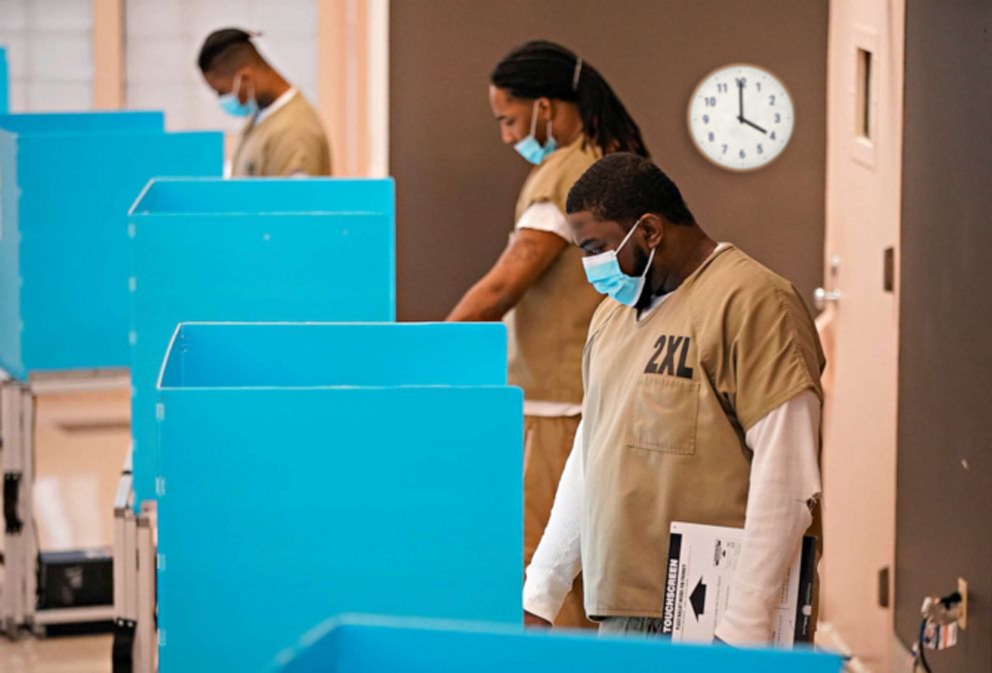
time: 4:00
